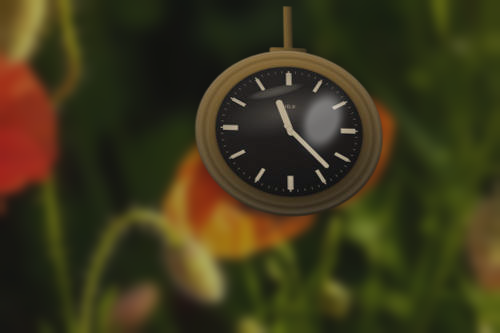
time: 11:23
